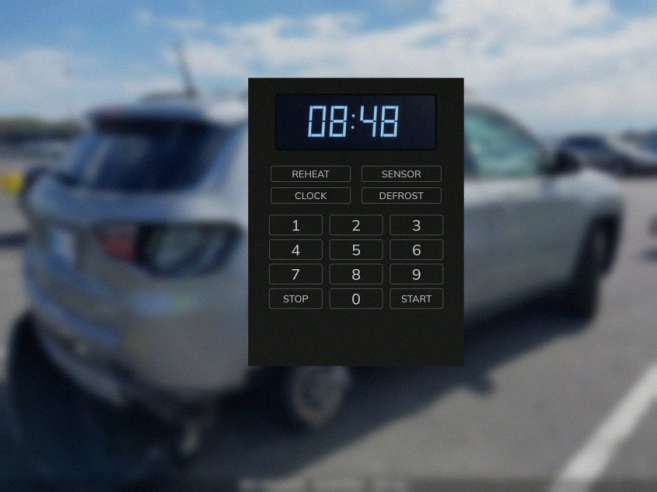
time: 8:48
